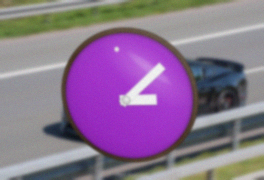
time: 3:09
